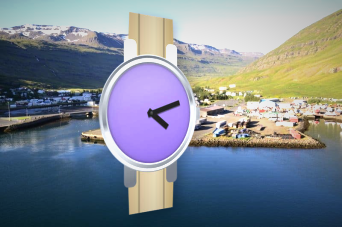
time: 4:12
